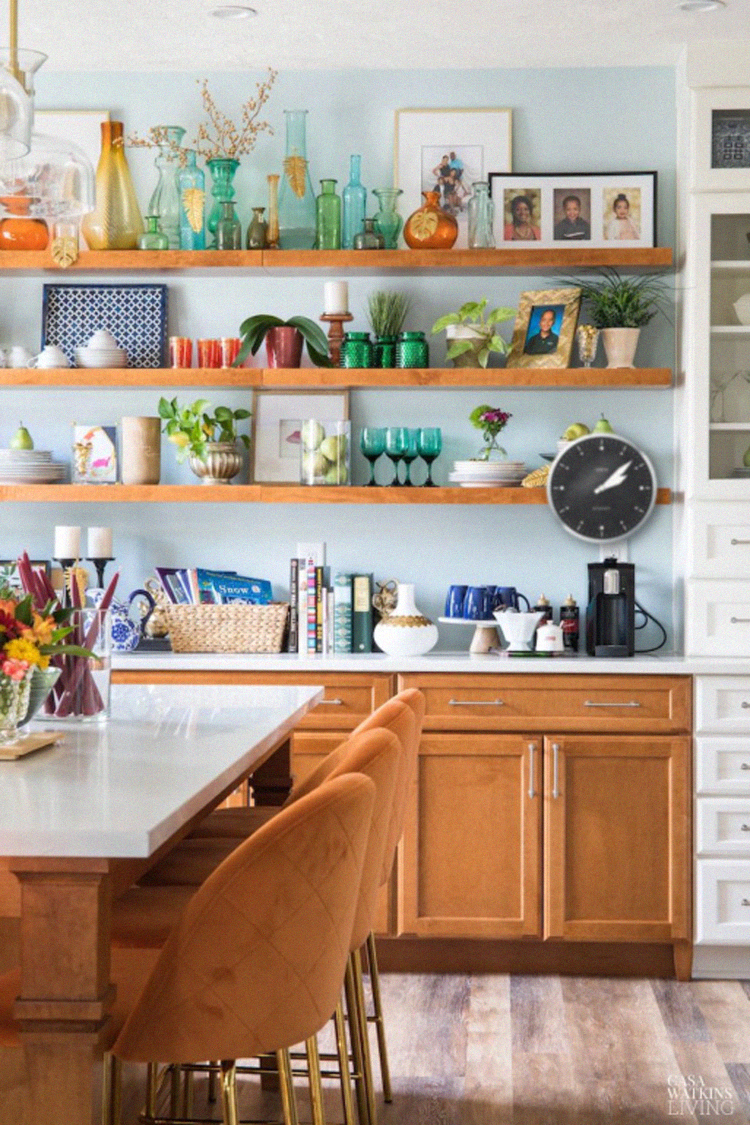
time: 2:08
